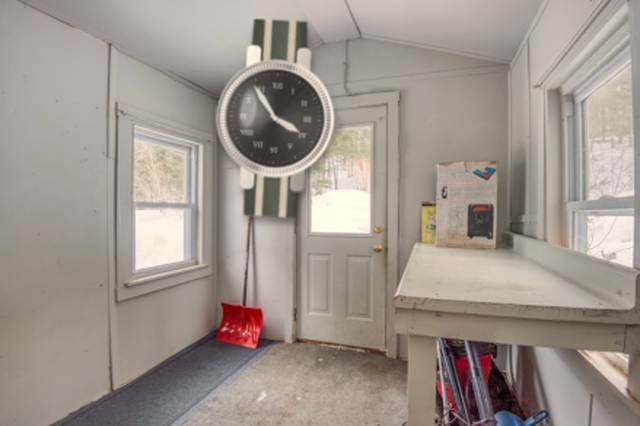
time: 3:54
